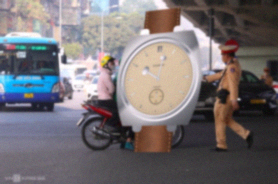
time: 10:02
